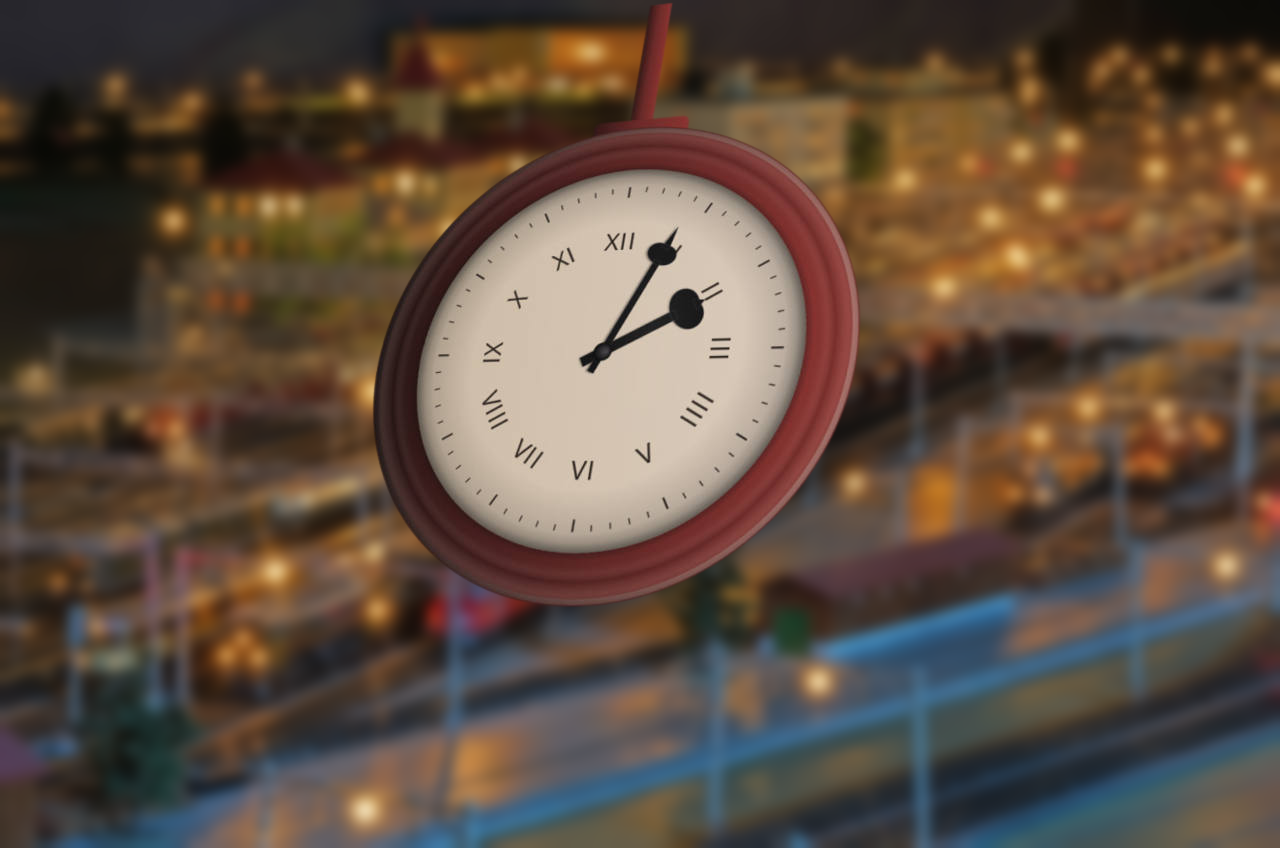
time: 2:04
